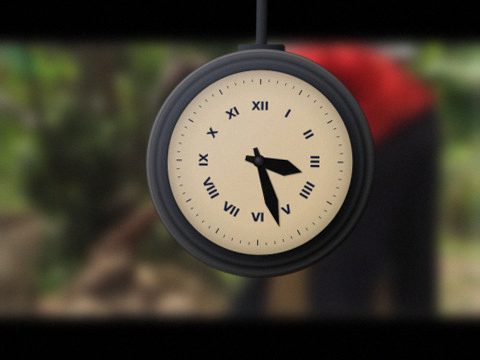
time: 3:27
